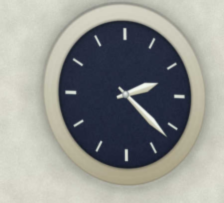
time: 2:22
